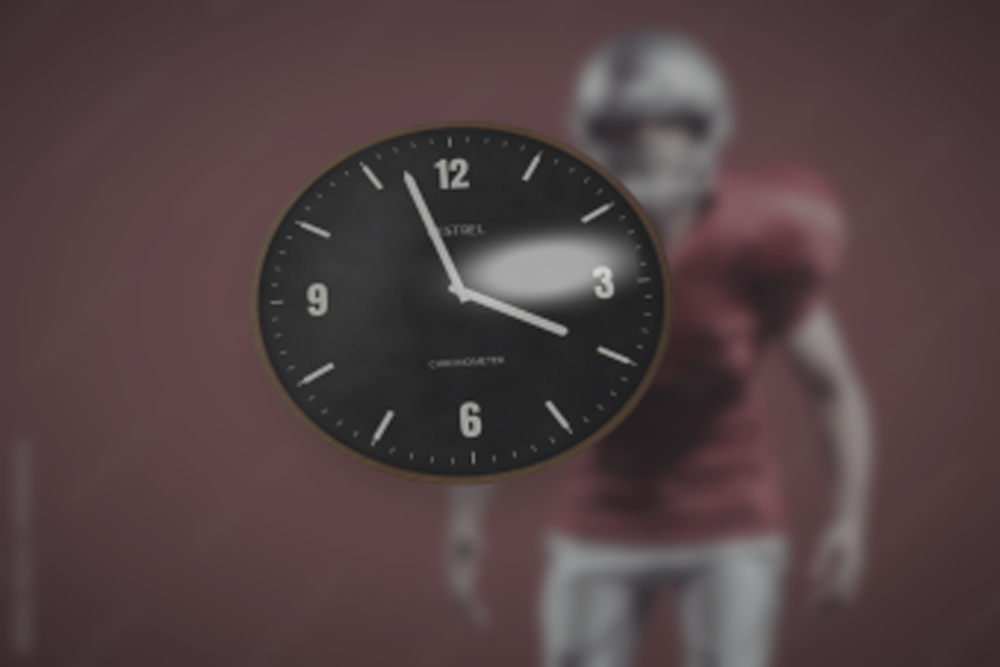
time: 3:57
